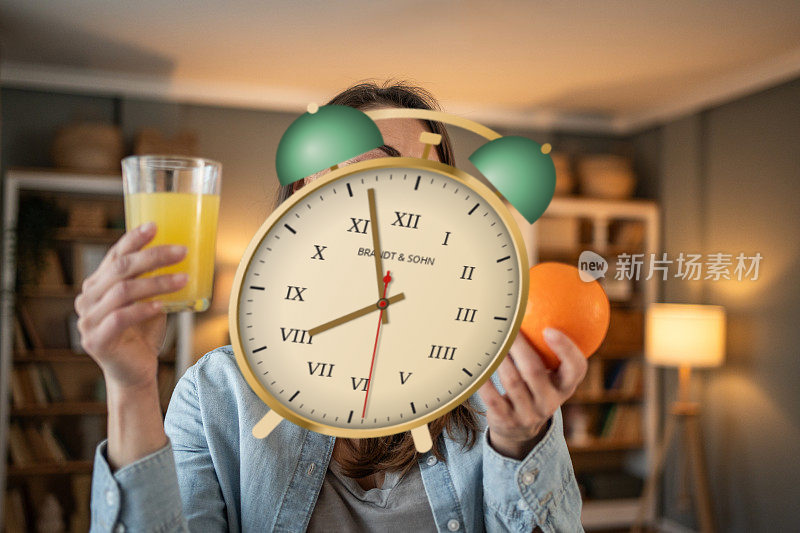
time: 7:56:29
